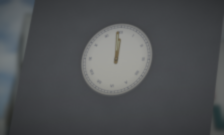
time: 11:59
